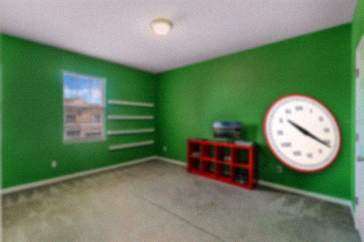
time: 10:21
